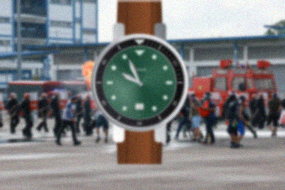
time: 9:56
